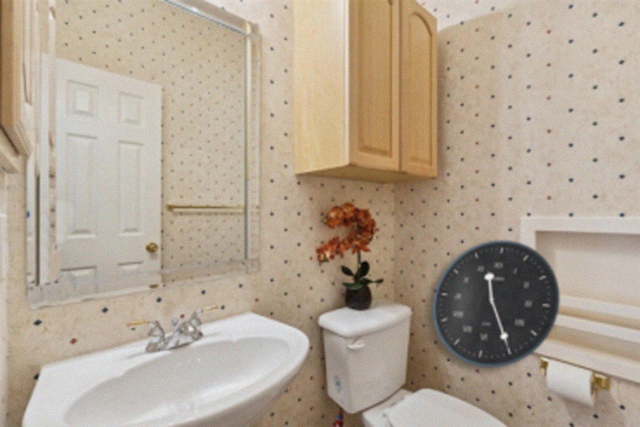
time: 11:25
